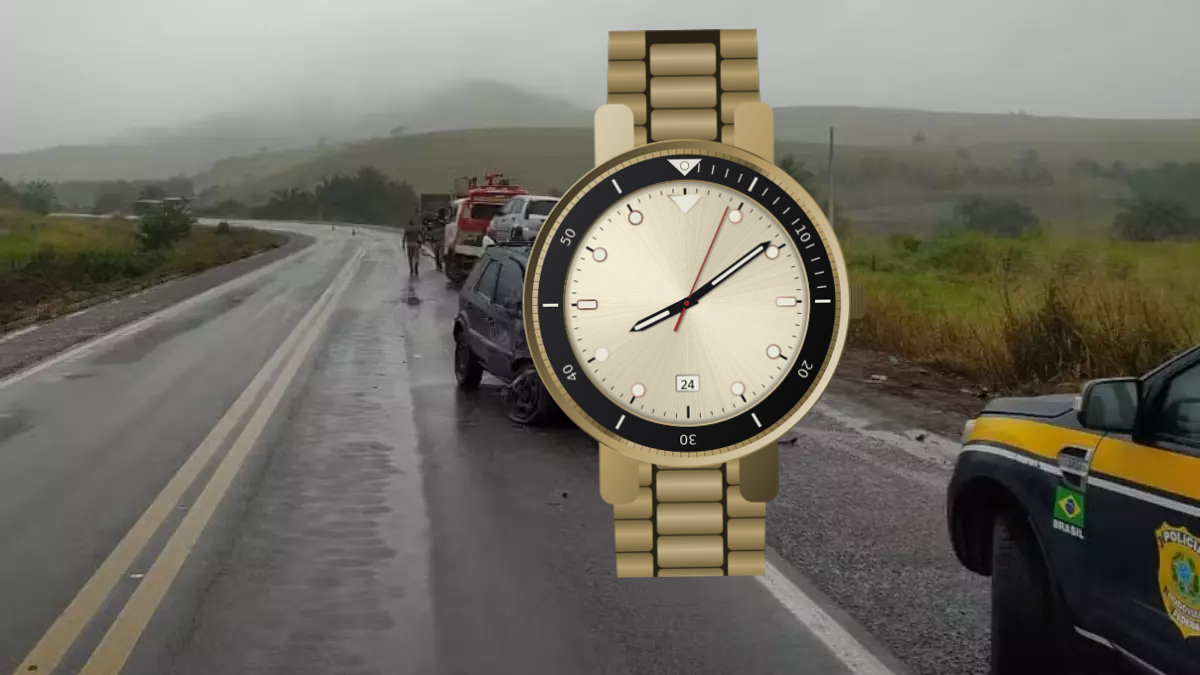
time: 8:09:04
